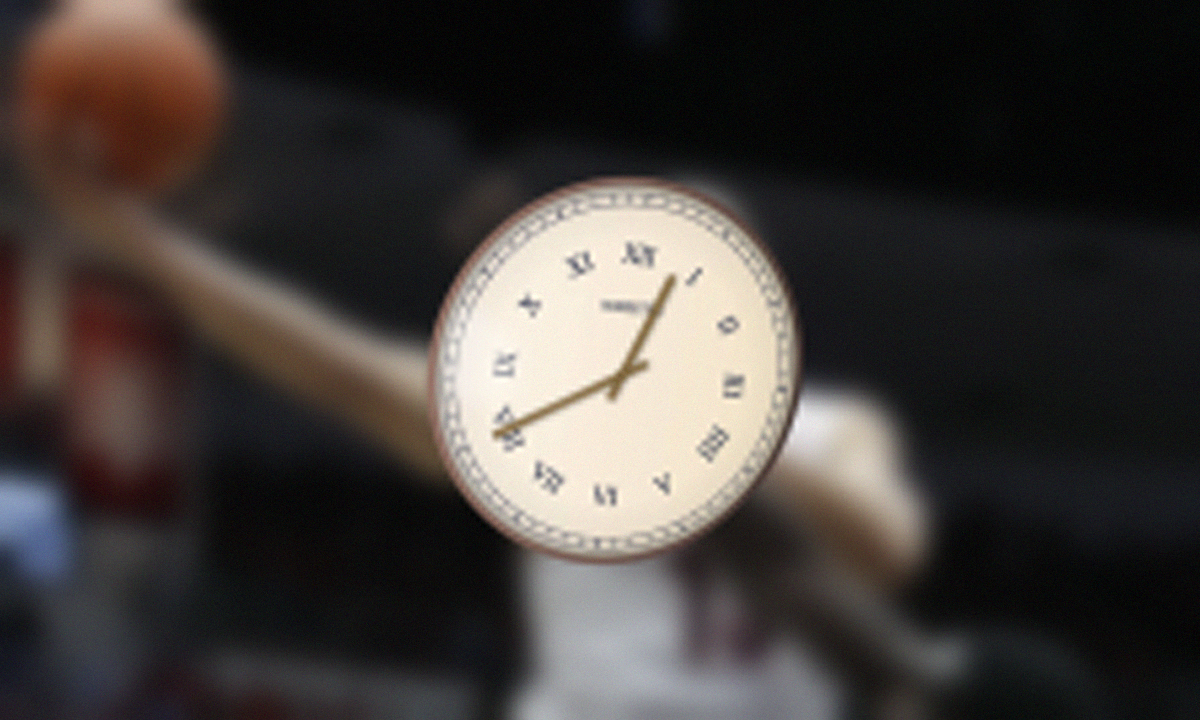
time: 12:40
